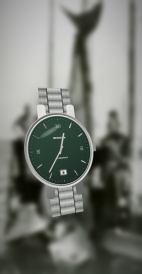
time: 12:36
